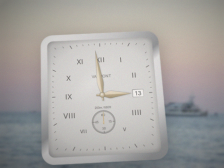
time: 2:59
